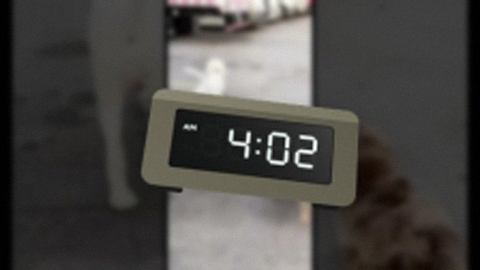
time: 4:02
